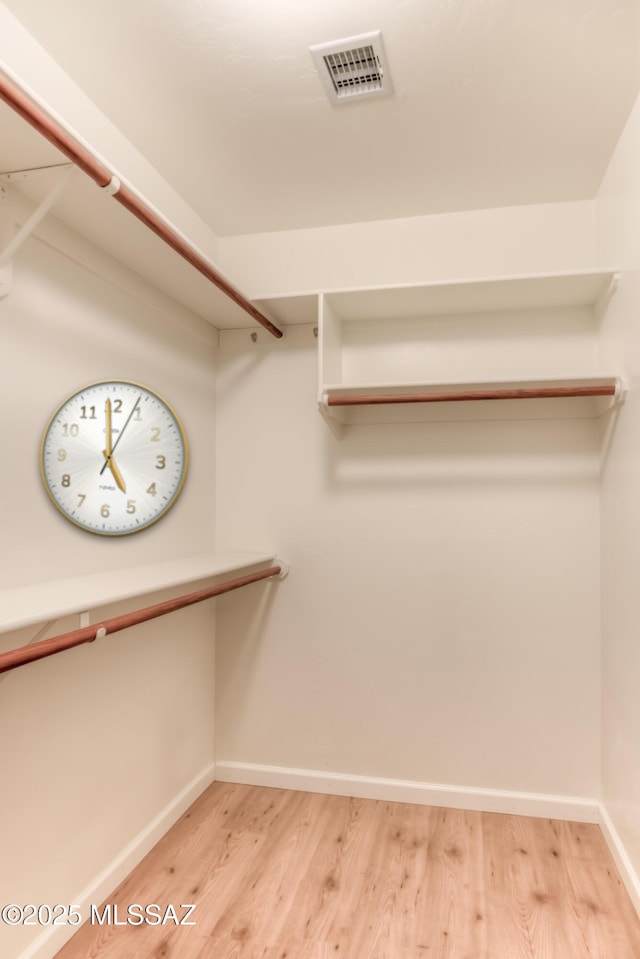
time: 4:59:04
